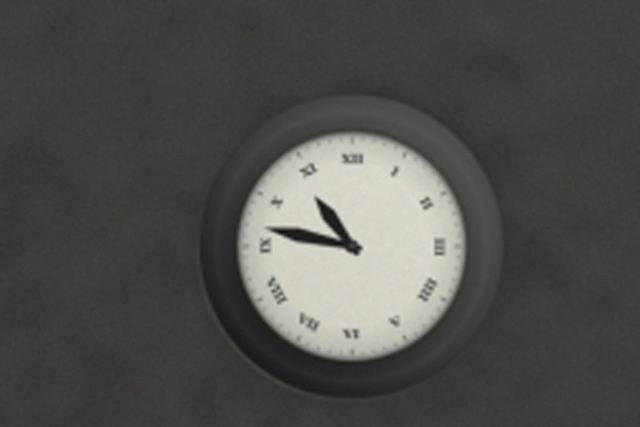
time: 10:47
